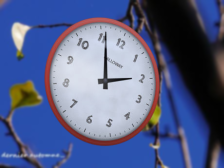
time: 1:56
